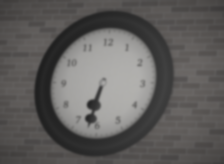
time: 6:32
